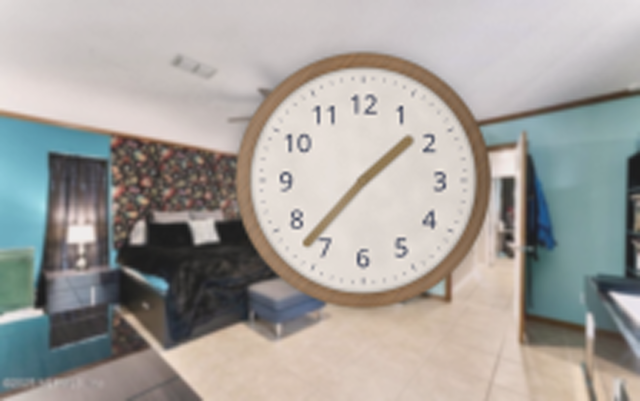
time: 1:37
